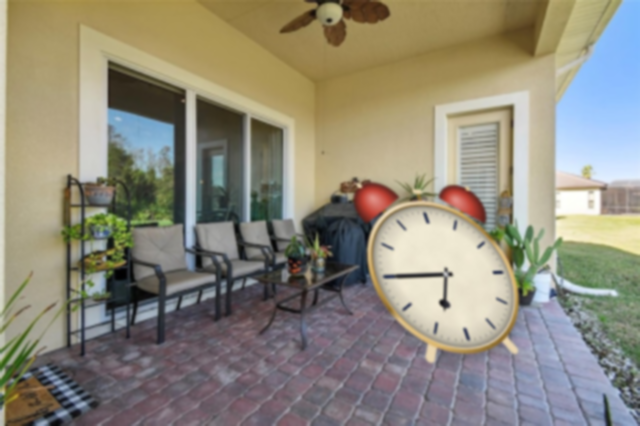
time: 6:45
